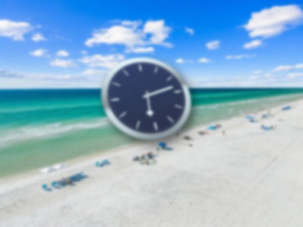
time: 6:13
